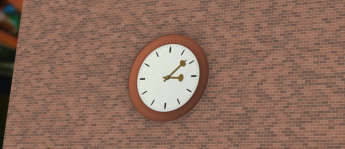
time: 3:08
